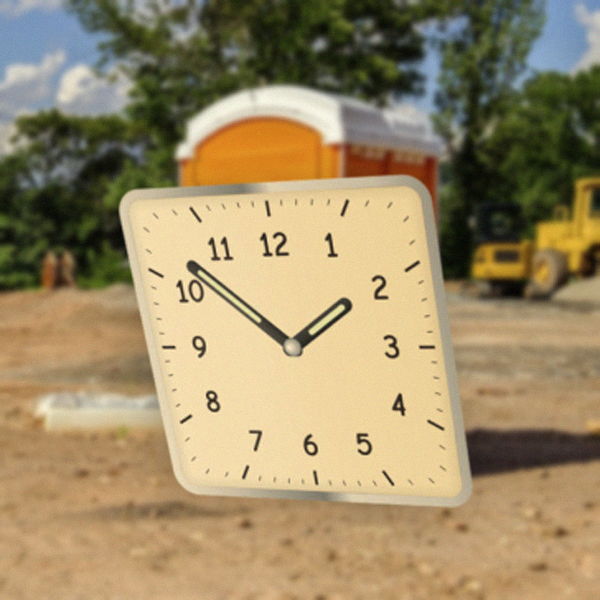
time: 1:52
